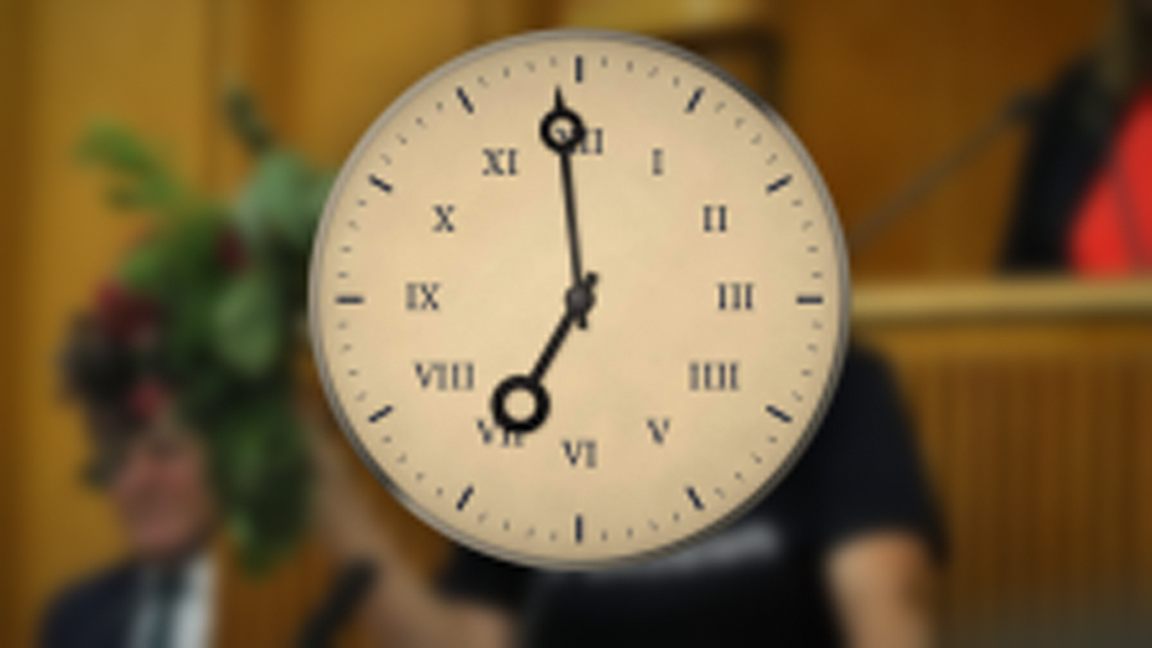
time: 6:59
